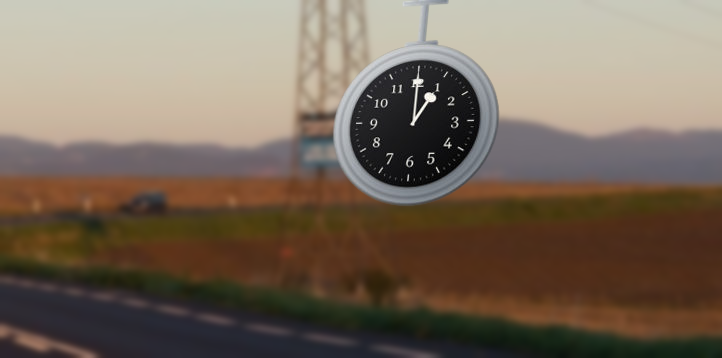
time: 1:00
